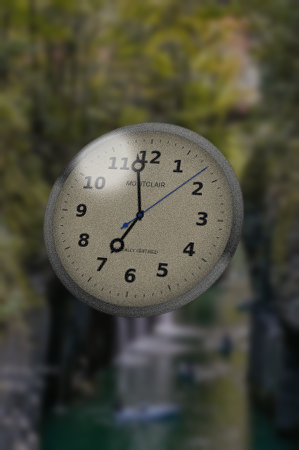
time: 6:58:08
